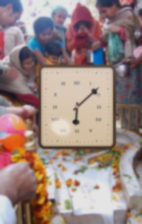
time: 6:08
